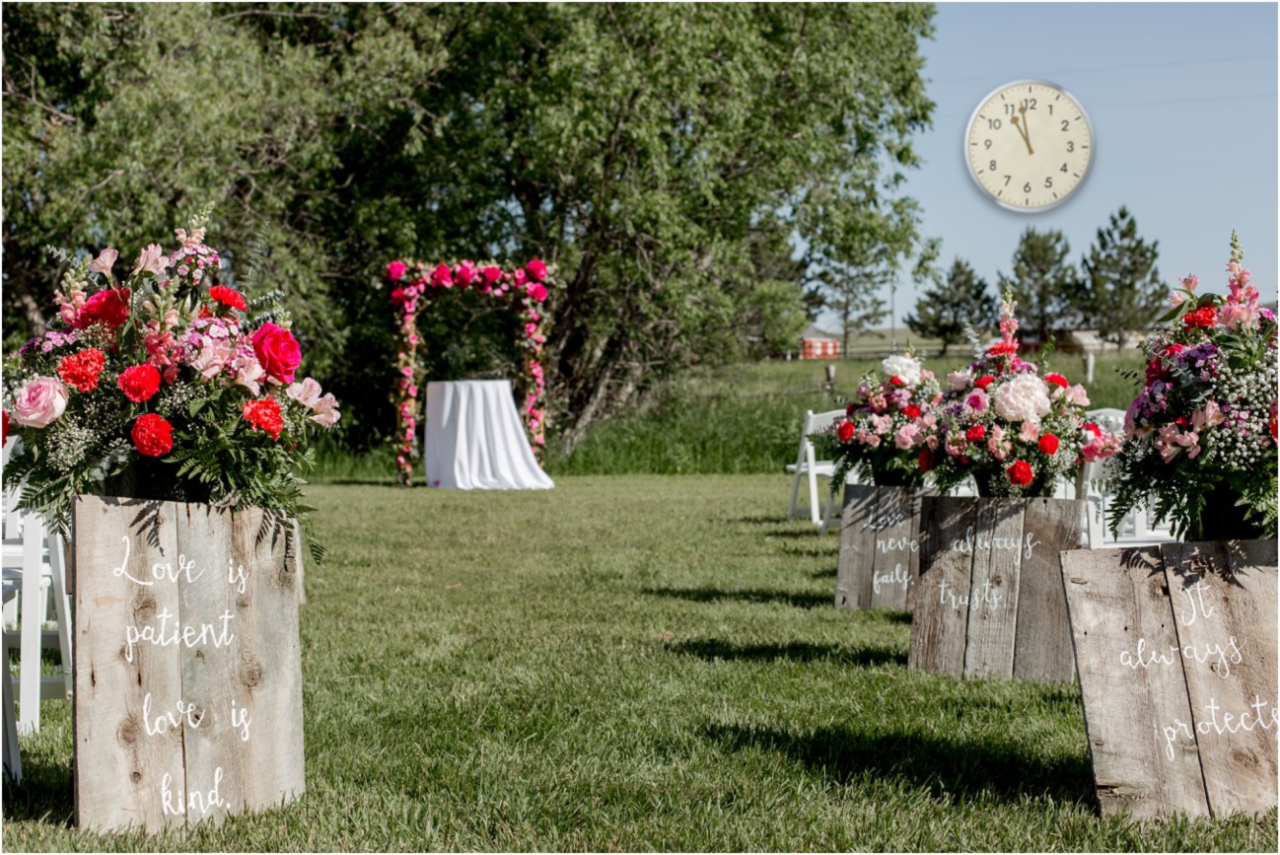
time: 10:58
